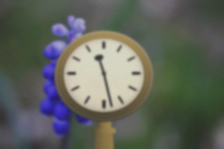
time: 11:28
